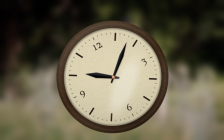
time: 10:08
